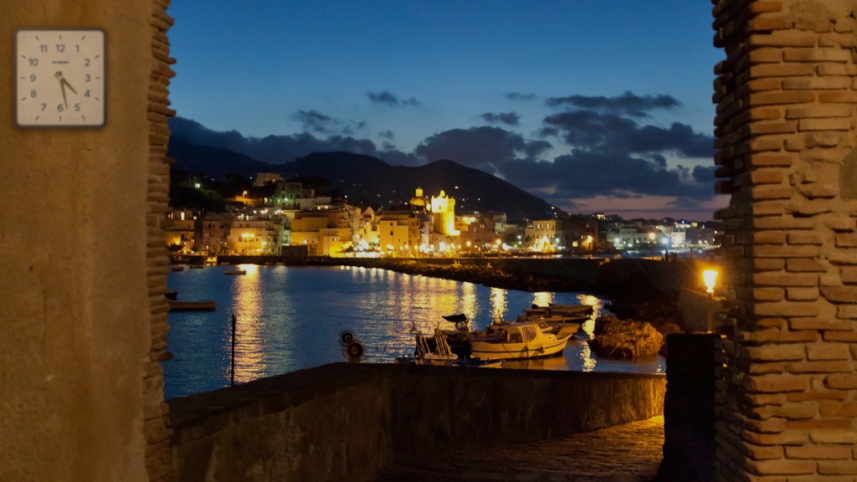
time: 4:28
